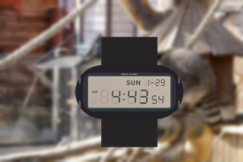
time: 4:43:54
